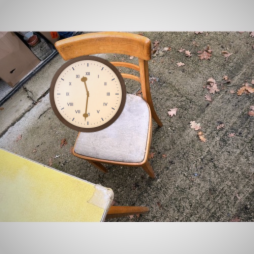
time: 11:31
